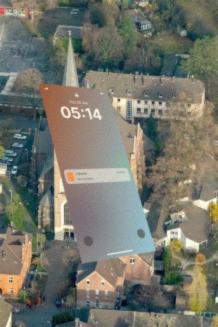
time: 5:14
